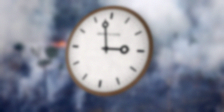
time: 2:58
